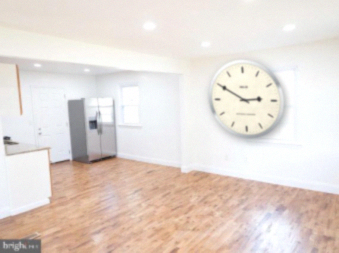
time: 2:50
